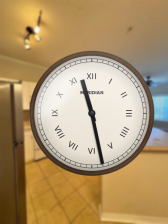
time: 11:28
